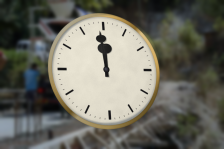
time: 11:59
